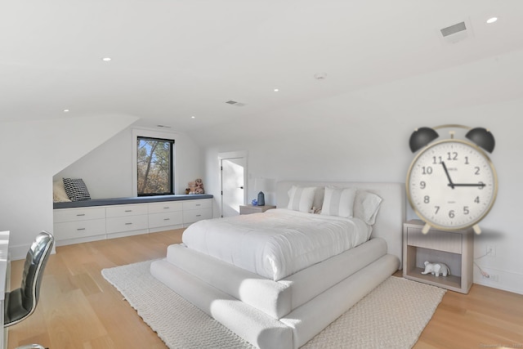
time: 11:15
